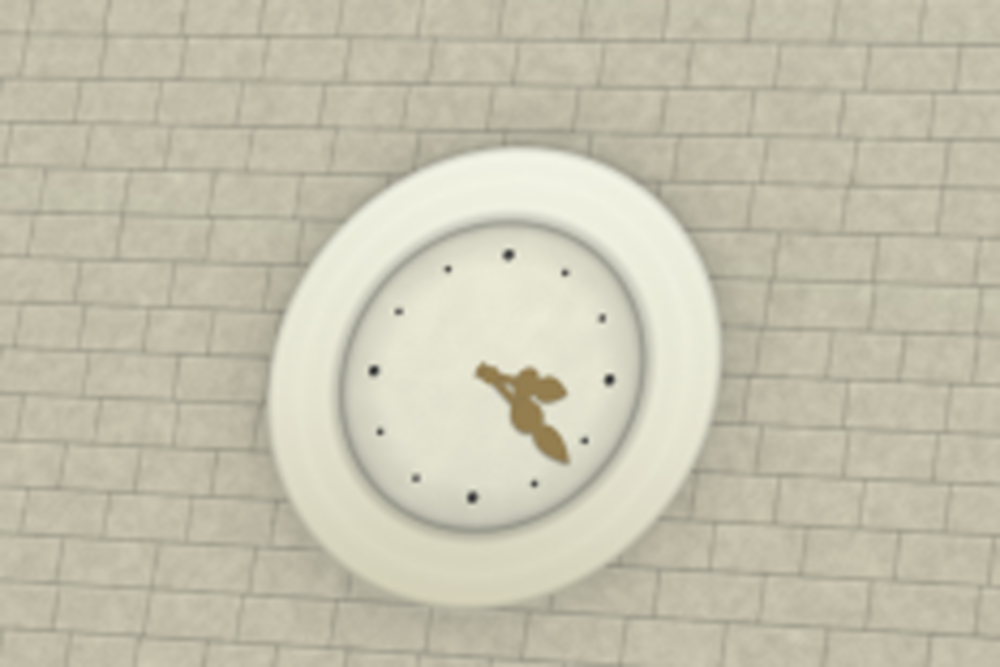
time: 3:22
